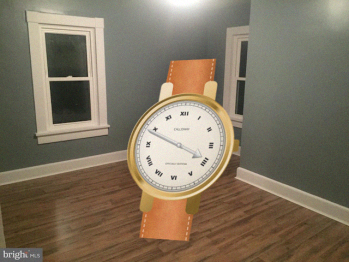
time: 3:49
